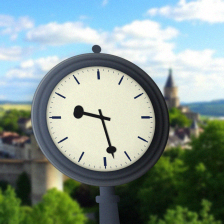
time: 9:28
